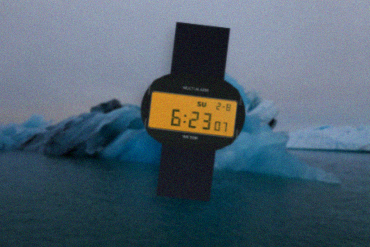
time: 6:23:07
